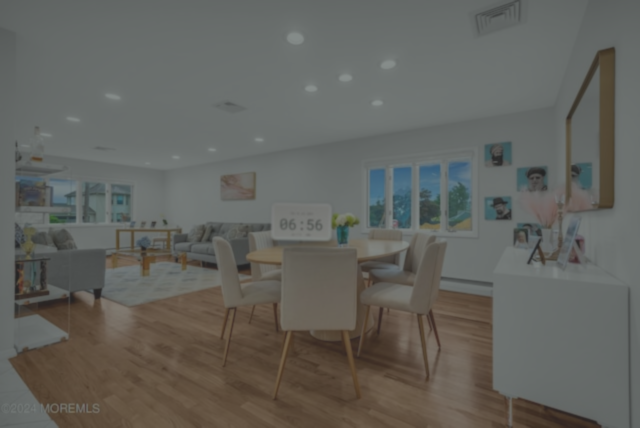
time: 6:56
